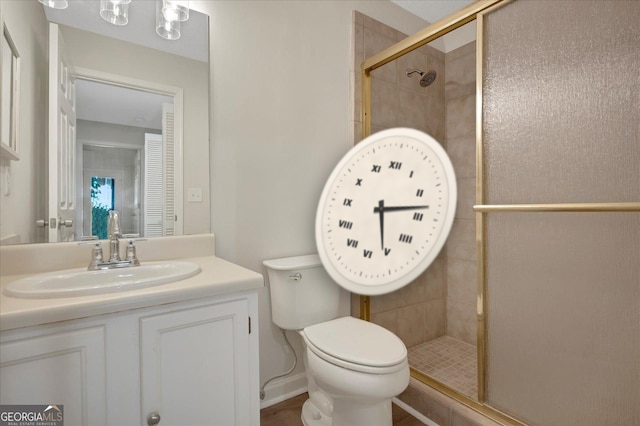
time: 5:13
